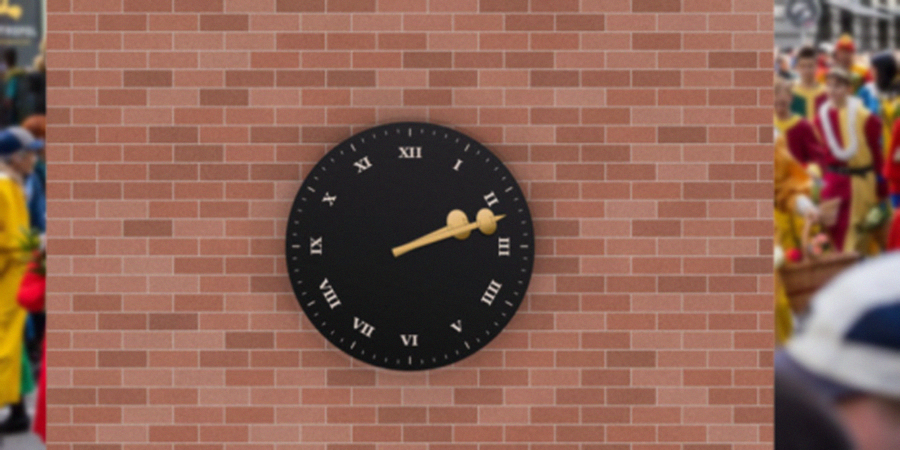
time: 2:12
